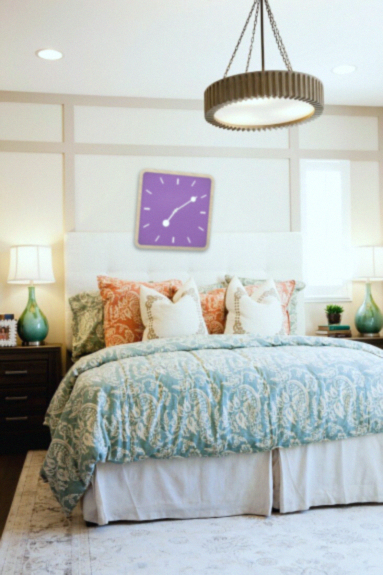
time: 7:09
